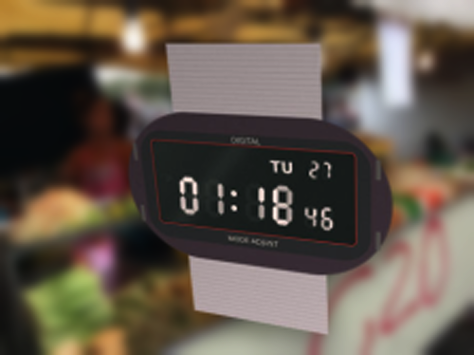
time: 1:18:46
